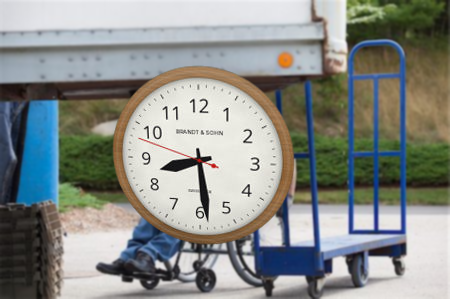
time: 8:28:48
